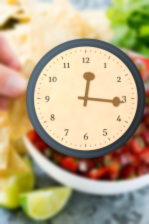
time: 12:16
